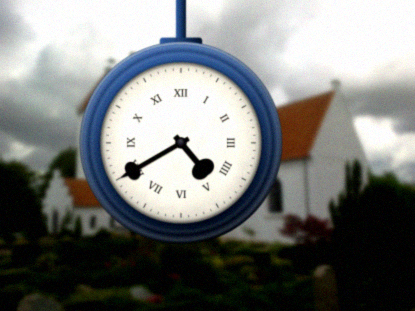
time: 4:40
